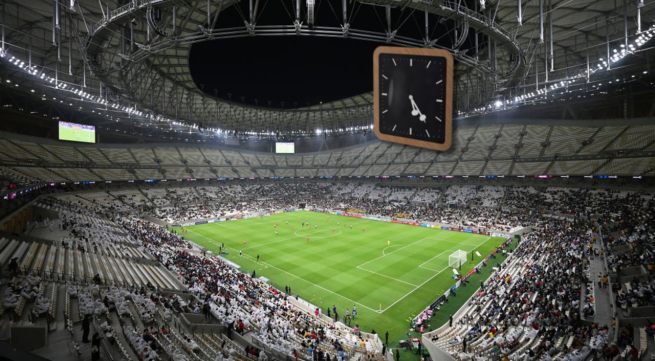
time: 5:24
